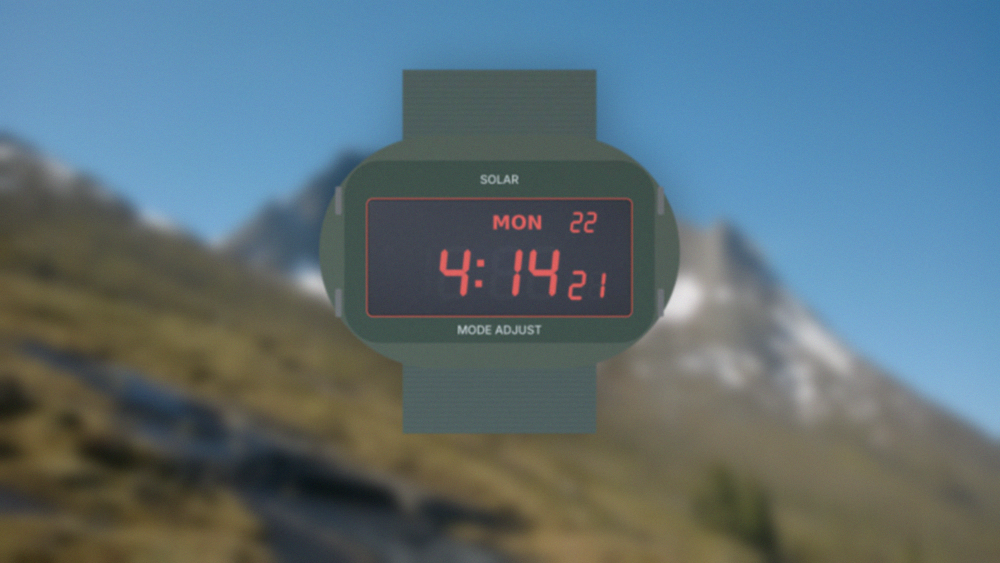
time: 4:14:21
